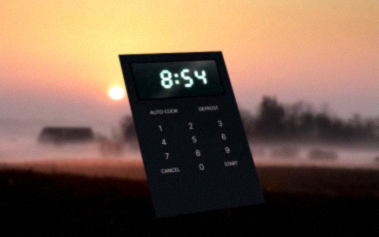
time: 8:54
